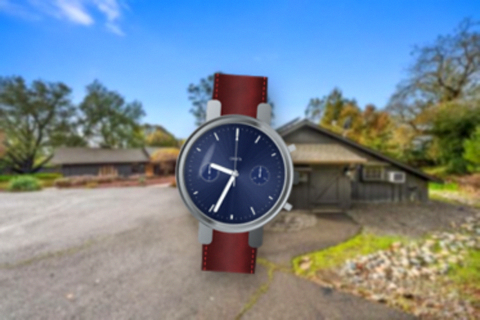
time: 9:34
